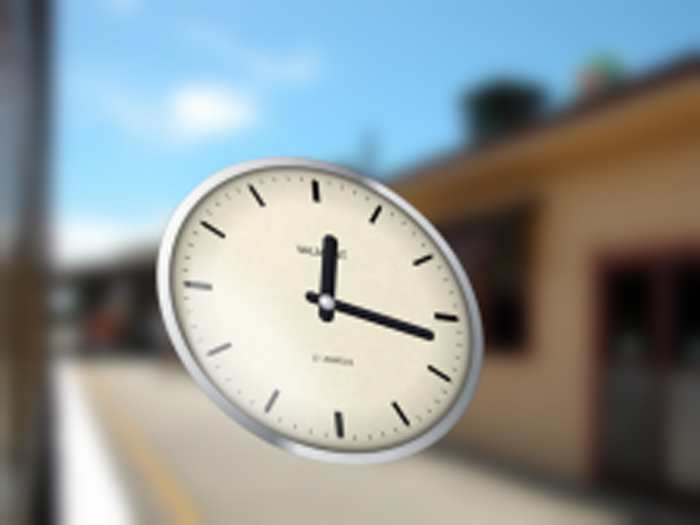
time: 12:17
